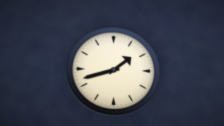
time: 1:42
